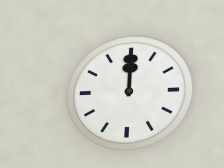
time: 12:00
